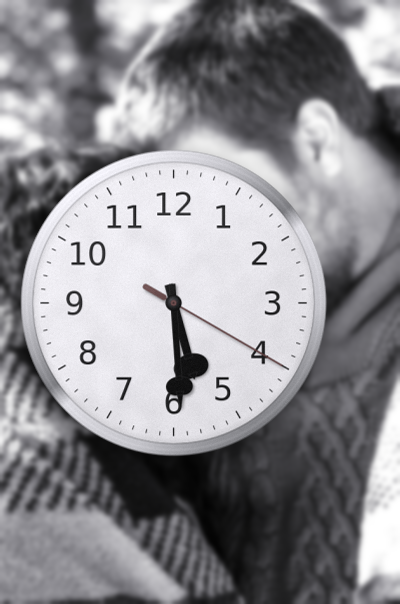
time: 5:29:20
